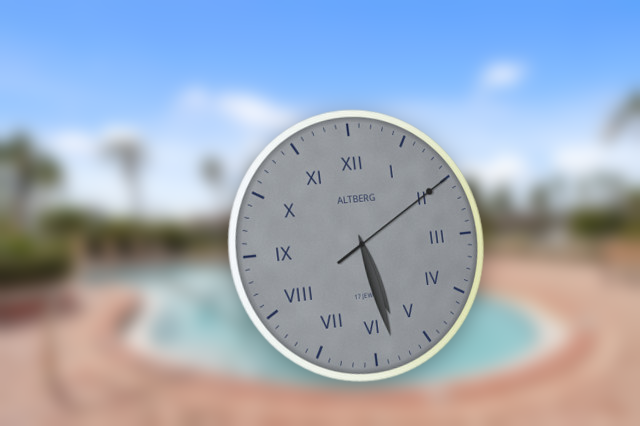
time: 5:28:10
